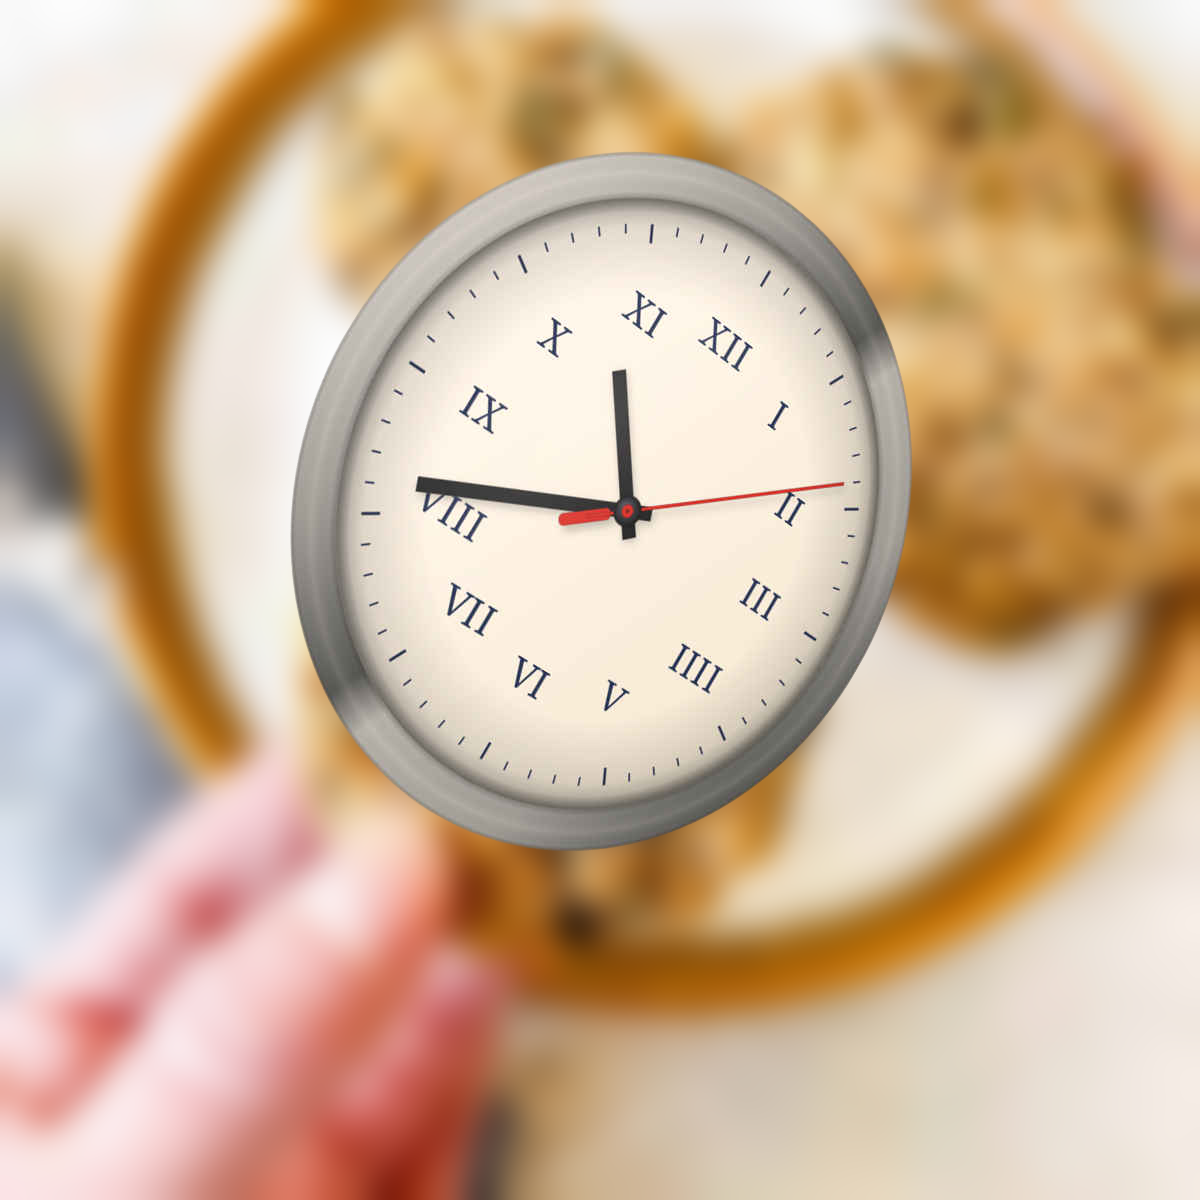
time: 10:41:09
